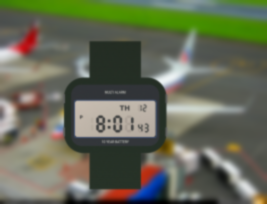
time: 8:01
